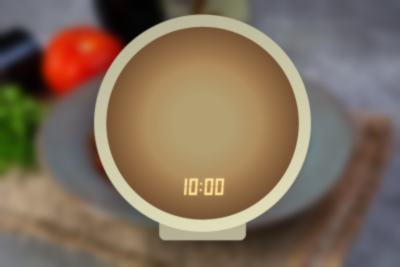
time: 10:00
